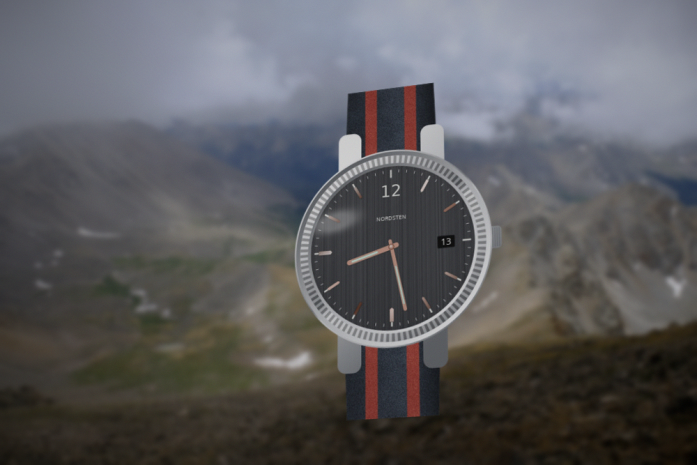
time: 8:28
